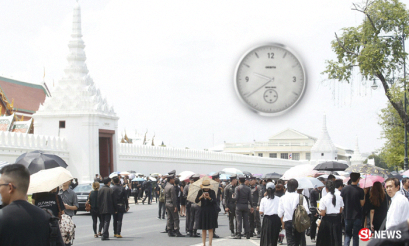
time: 9:39
